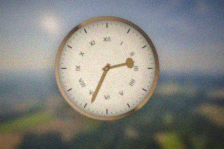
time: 2:34
